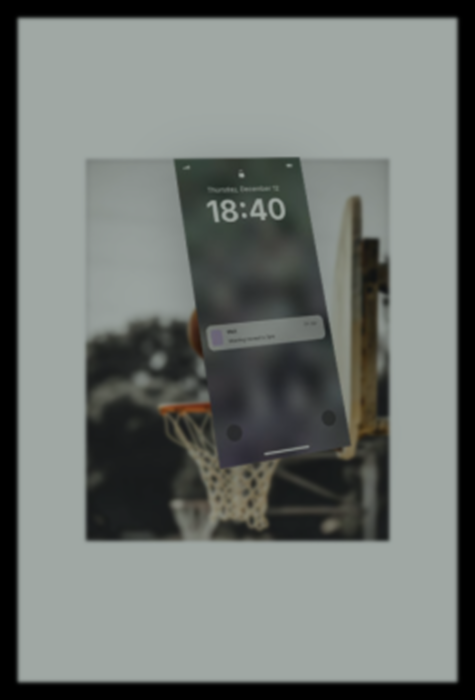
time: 18:40
